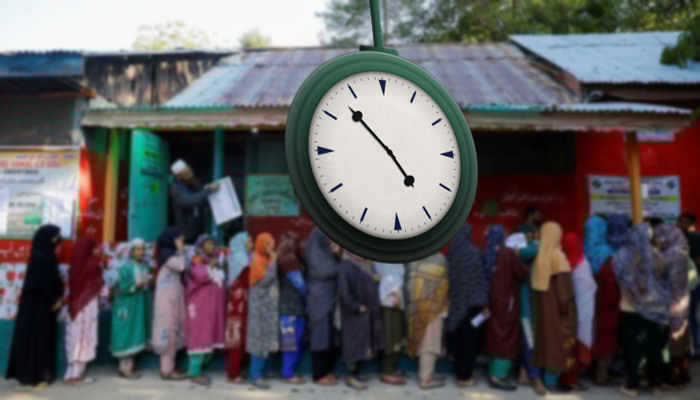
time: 4:53
